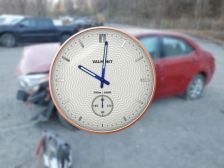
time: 10:01
